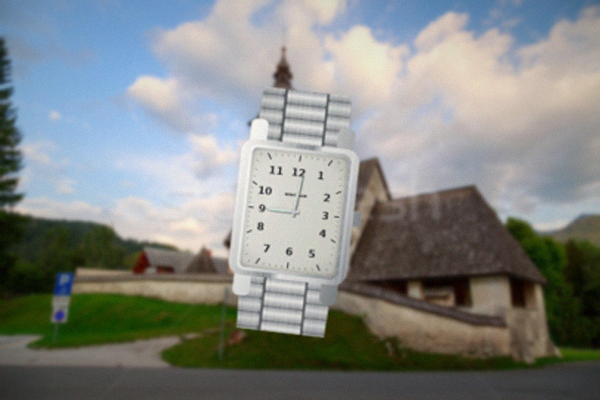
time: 9:01
